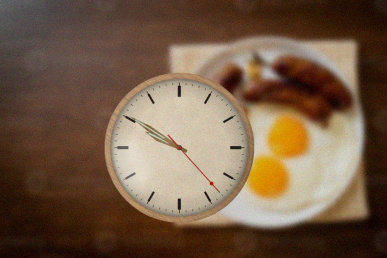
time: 9:50:23
